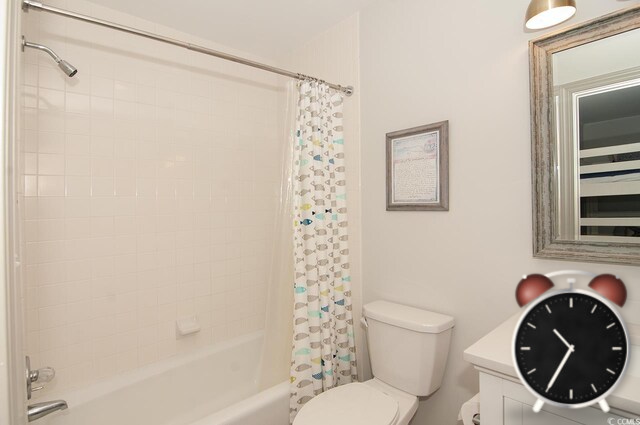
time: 10:35
